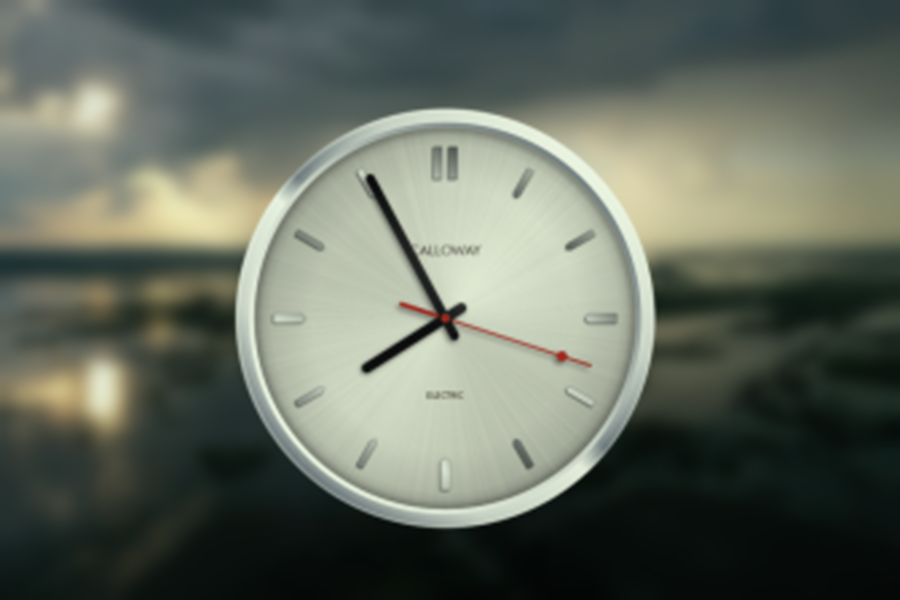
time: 7:55:18
